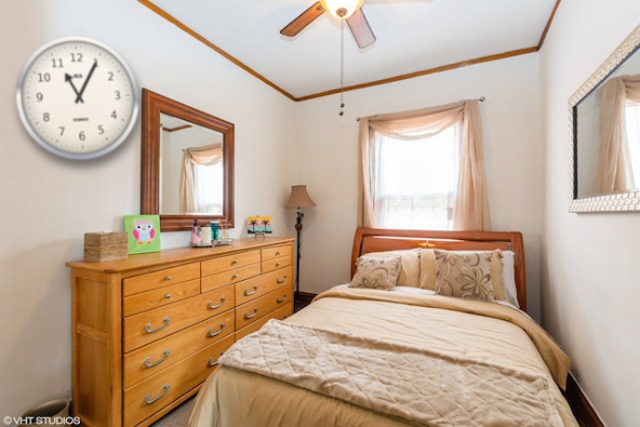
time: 11:05
